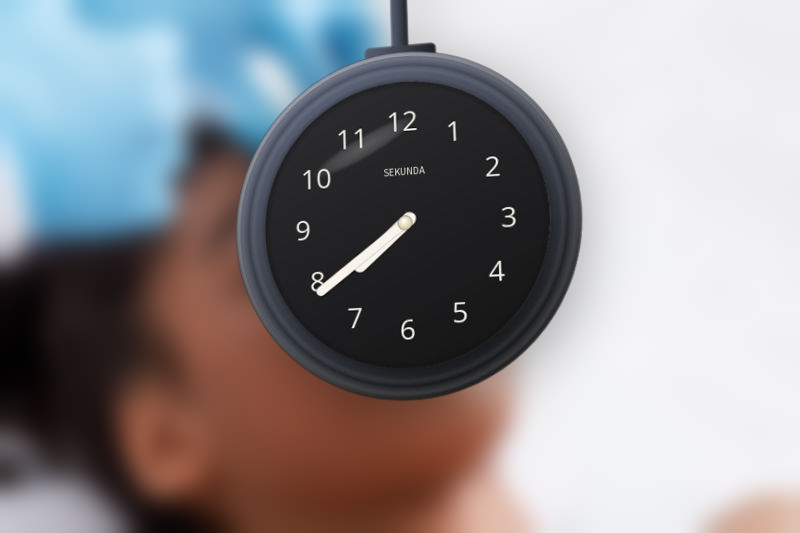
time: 7:39
